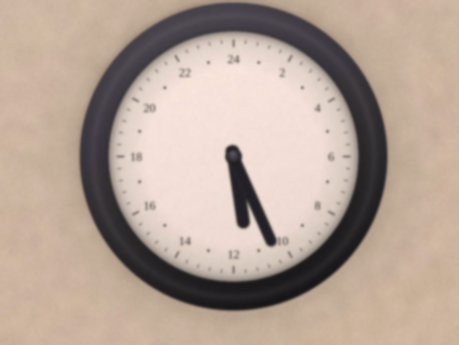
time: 11:26
